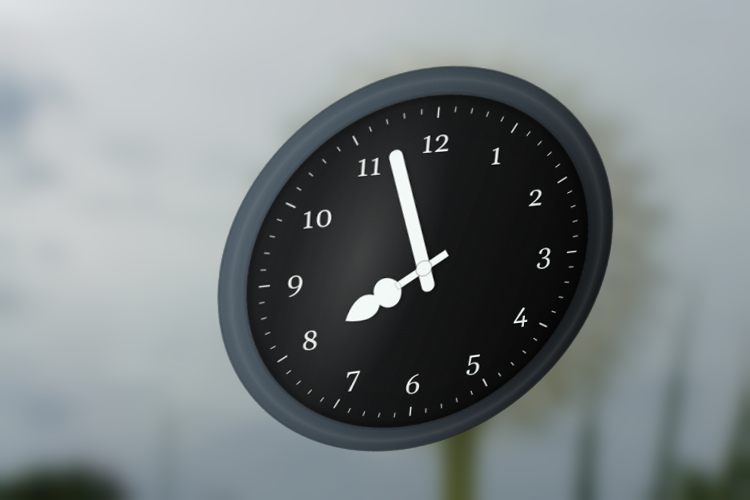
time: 7:57
